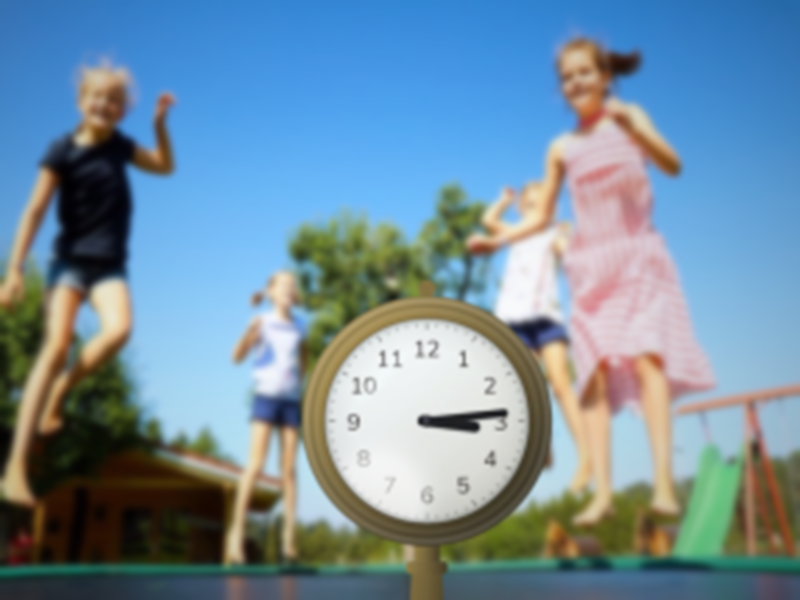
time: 3:14
